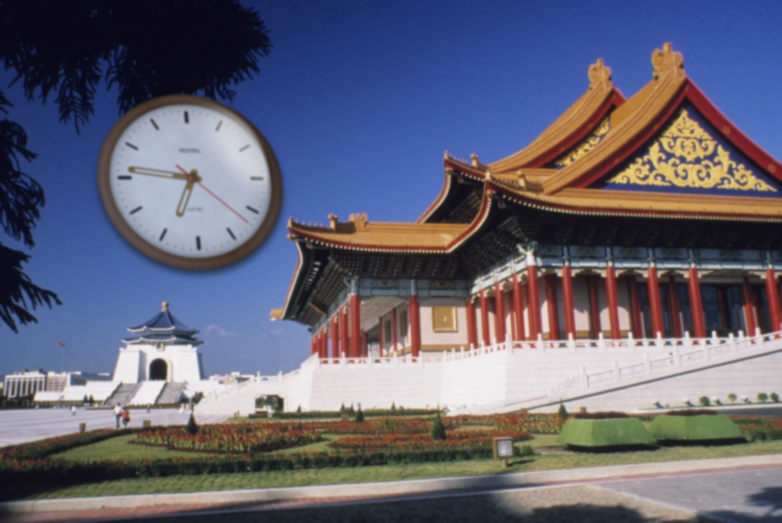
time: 6:46:22
